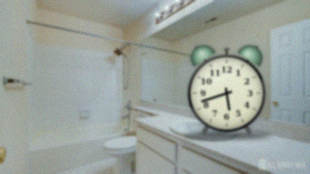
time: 5:42
